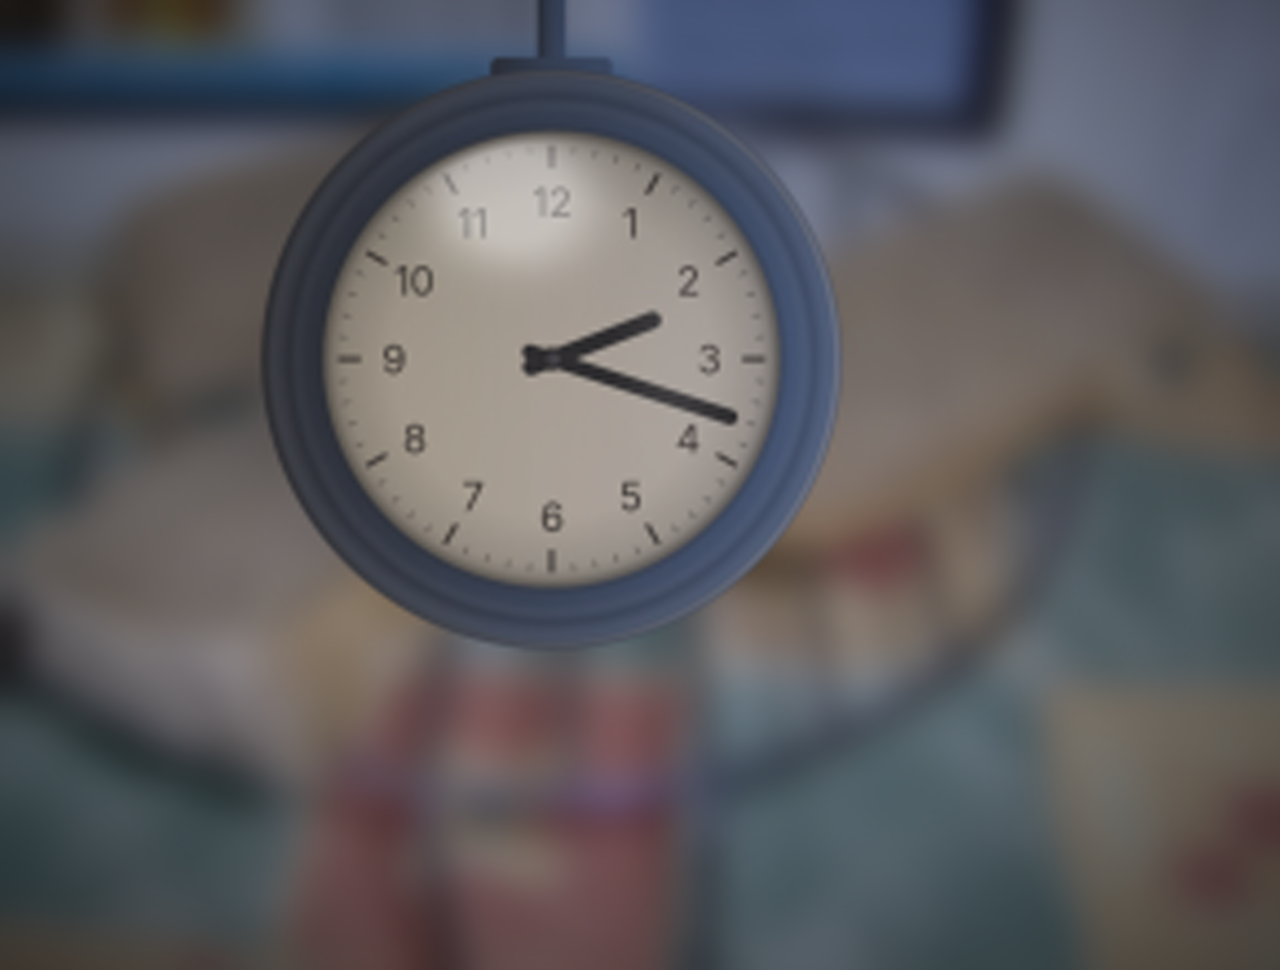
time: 2:18
